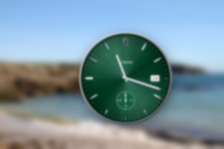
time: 11:18
